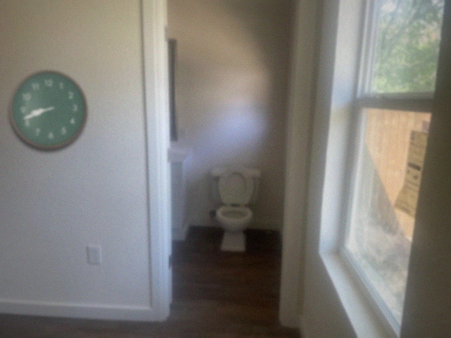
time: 8:42
